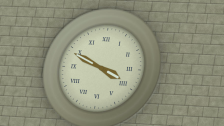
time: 3:49
